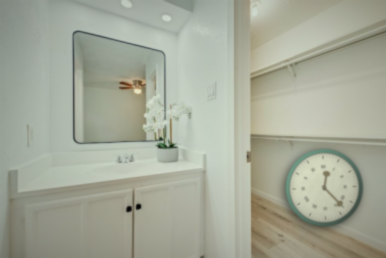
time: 12:23
